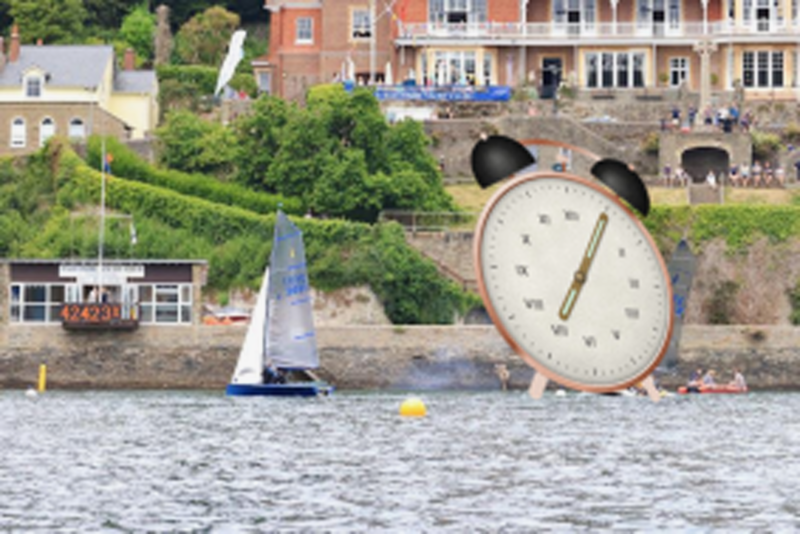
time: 7:05
